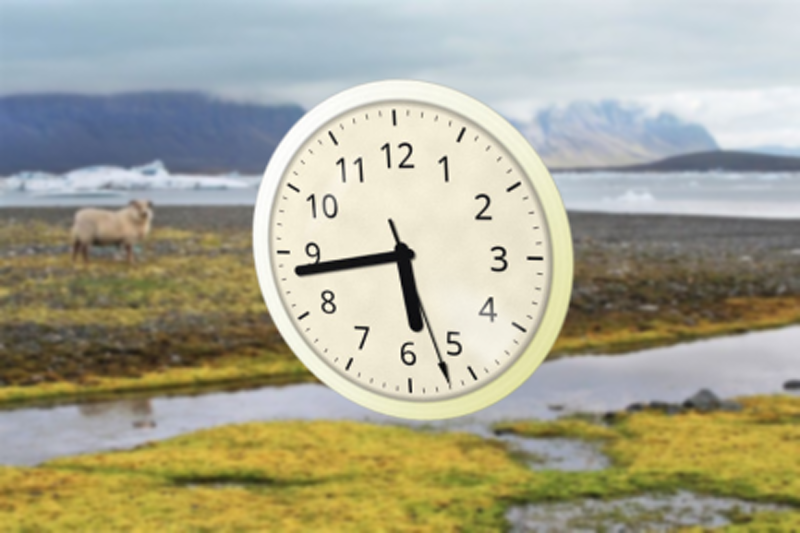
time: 5:43:27
